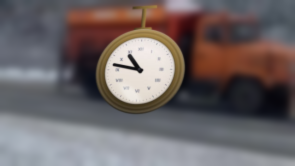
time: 10:47
